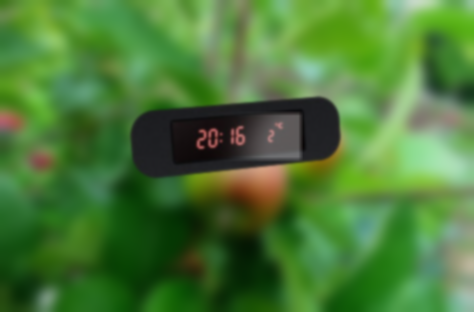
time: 20:16
